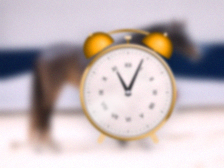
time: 11:04
